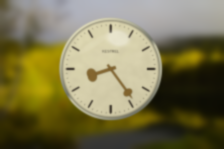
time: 8:24
